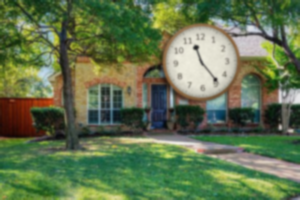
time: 11:24
